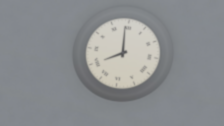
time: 7:59
